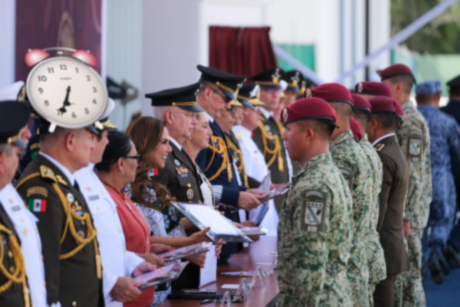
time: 6:34
